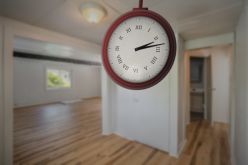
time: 2:13
